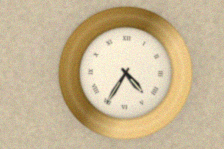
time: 4:35
